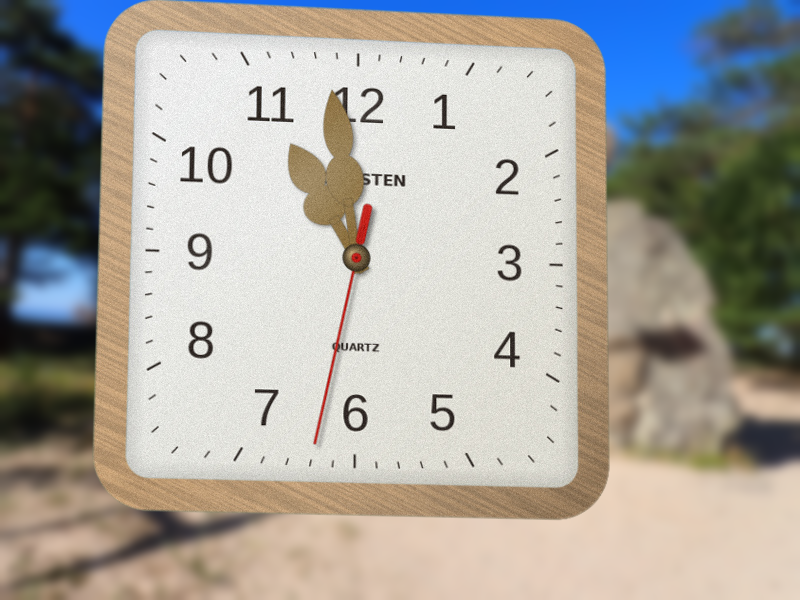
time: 10:58:32
